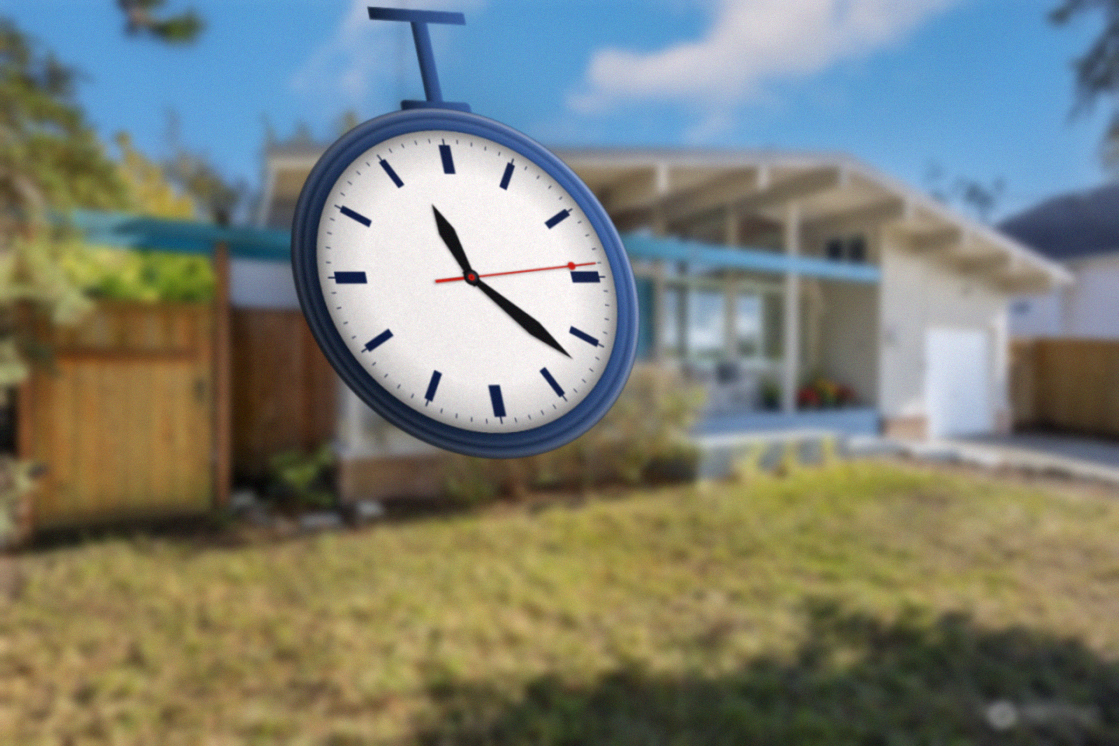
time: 11:22:14
